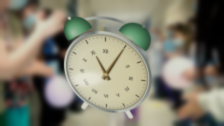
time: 11:05
